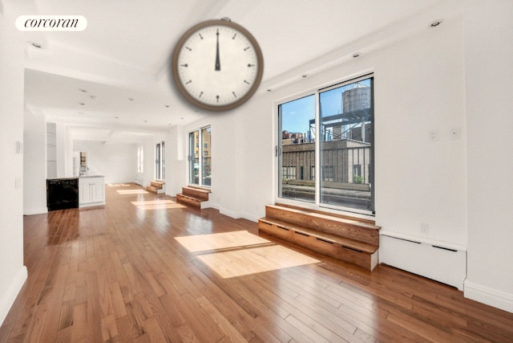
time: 12:00
